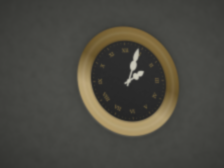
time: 2:04
